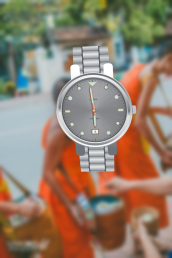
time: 5:59
